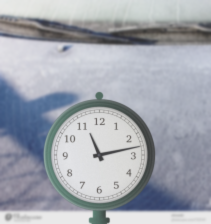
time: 11:13
